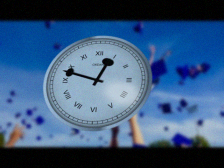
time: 12:48
